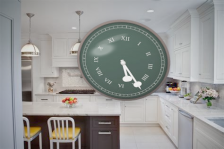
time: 5:24
